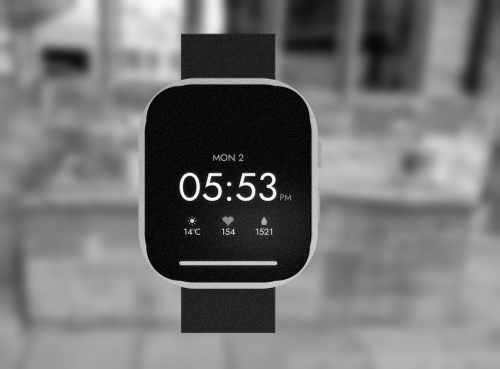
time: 5:53
